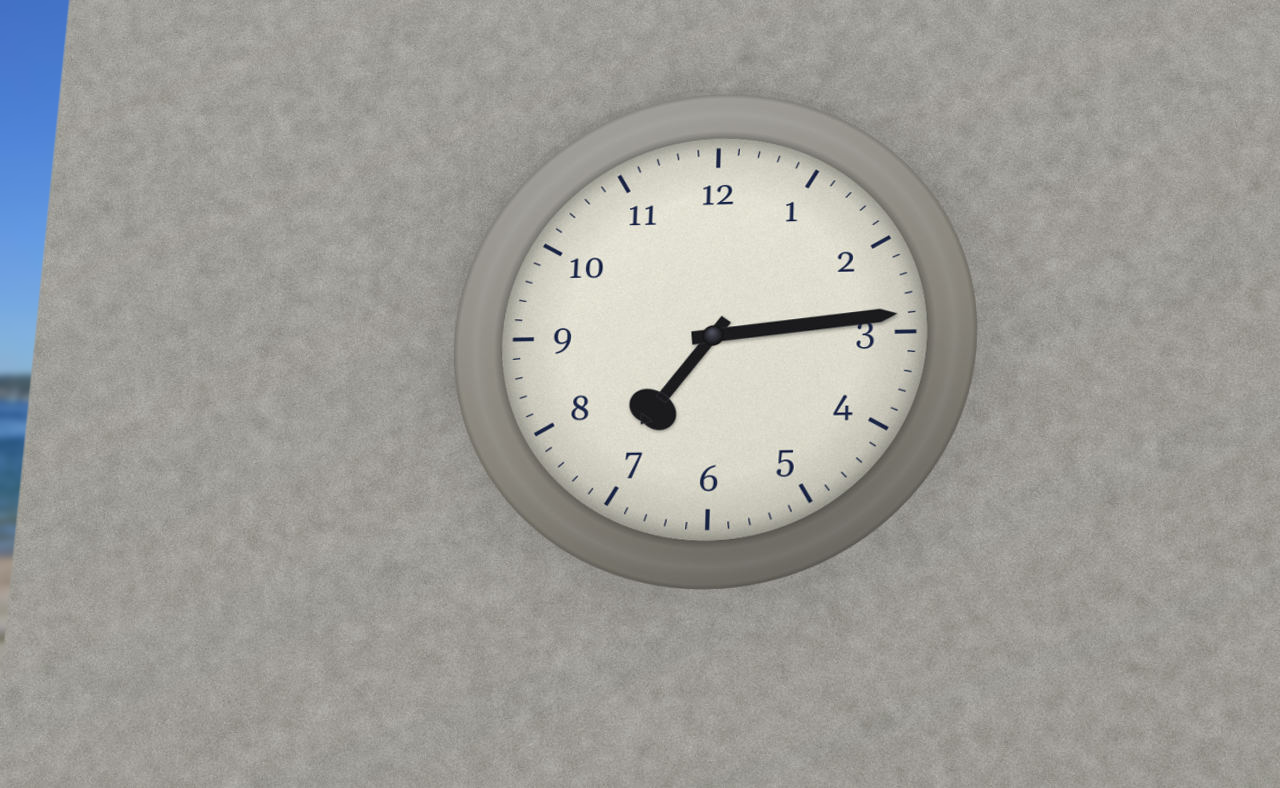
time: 7:14
